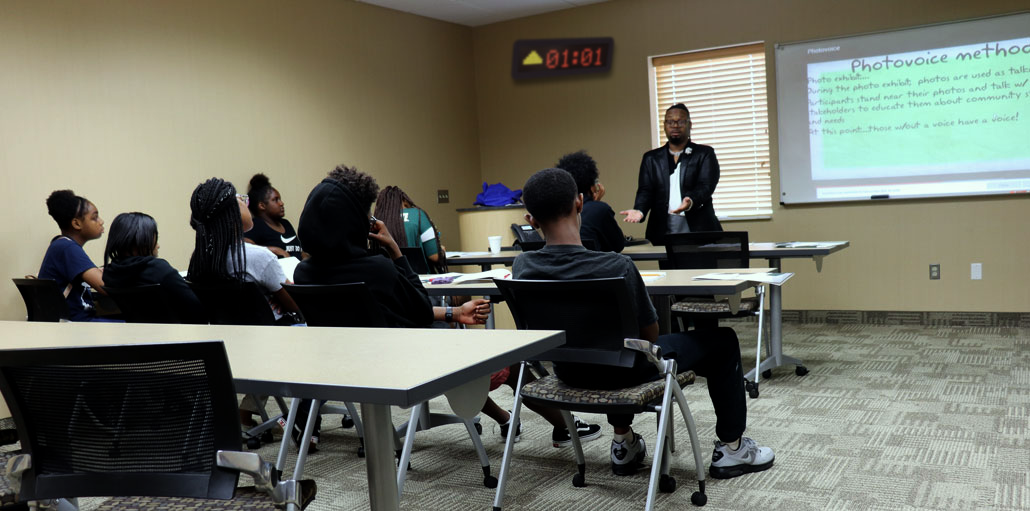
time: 1:01
